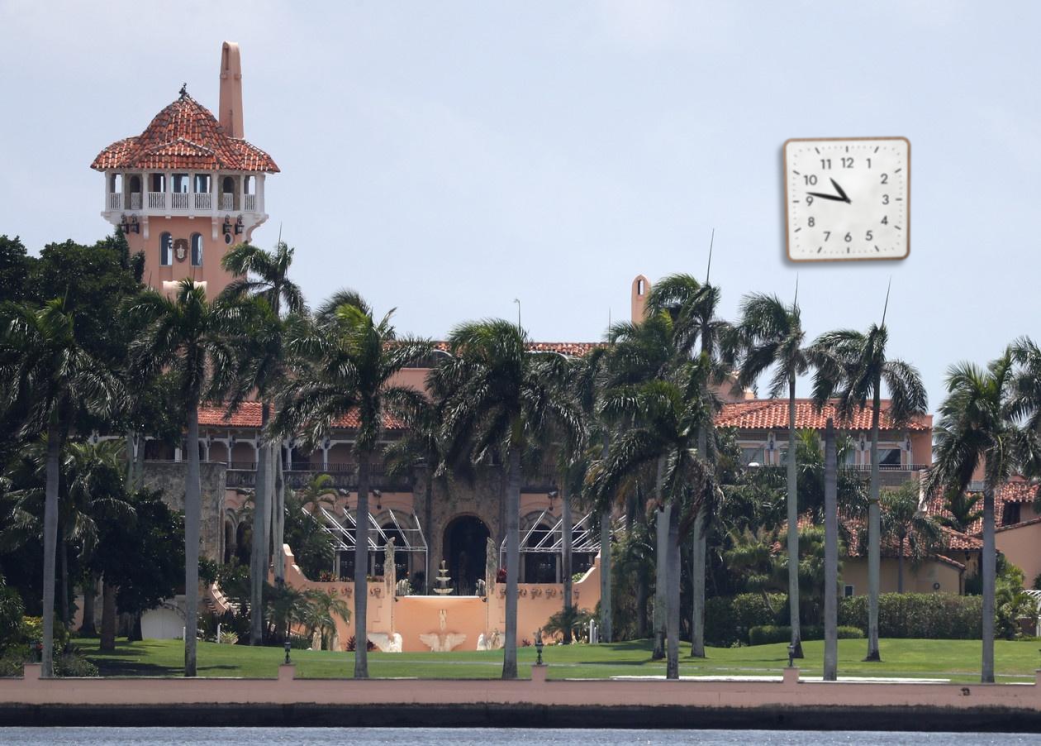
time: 10:47
